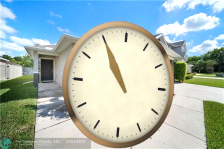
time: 10:55
